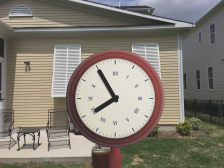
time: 7:55
